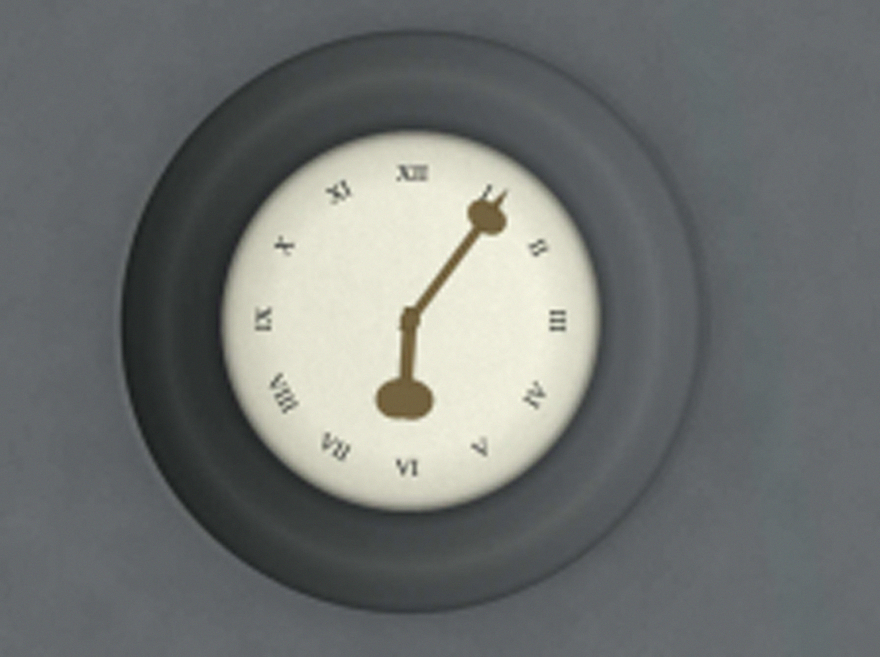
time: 6:06
